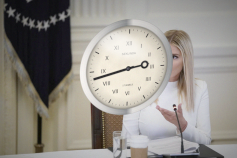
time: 2:43
